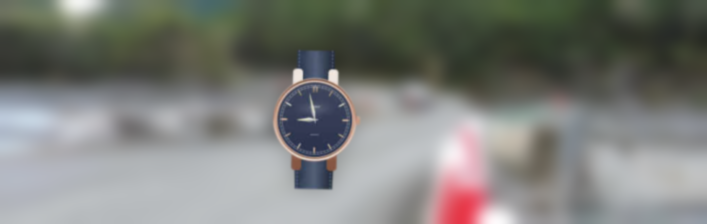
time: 8:58
